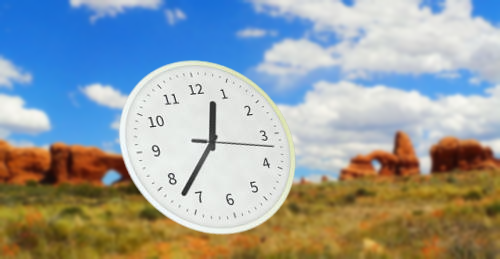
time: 12:37:17
